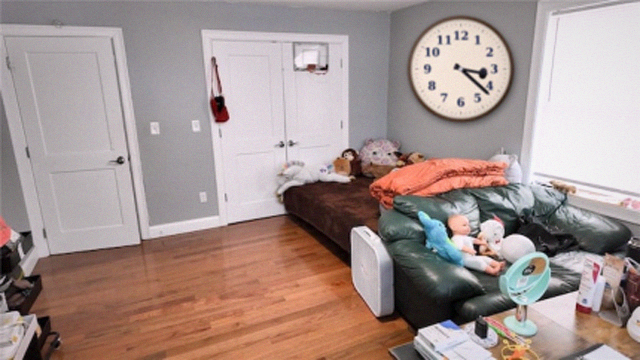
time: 3:22
